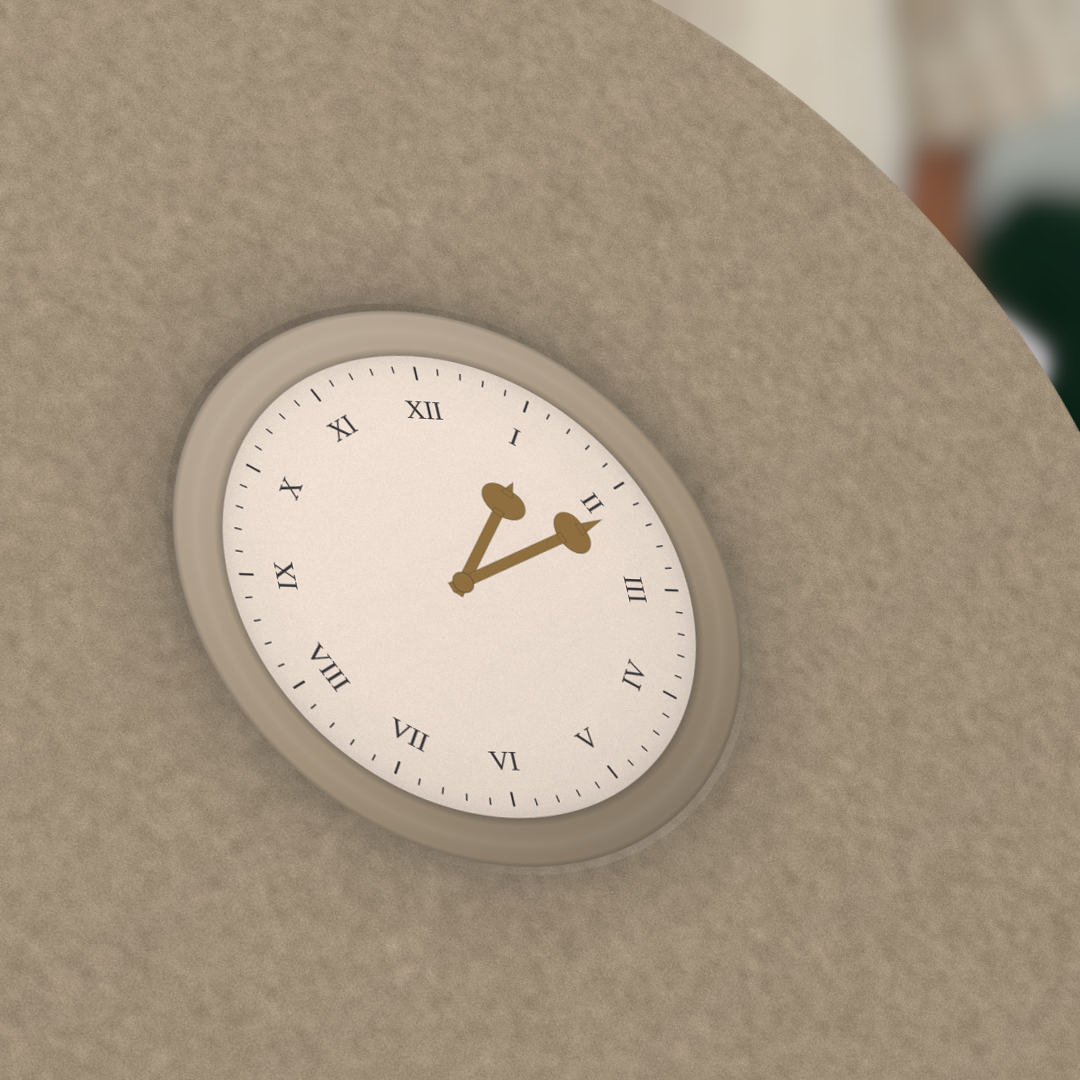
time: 1:11
